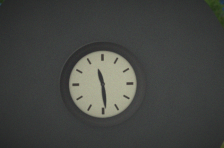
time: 11:29
